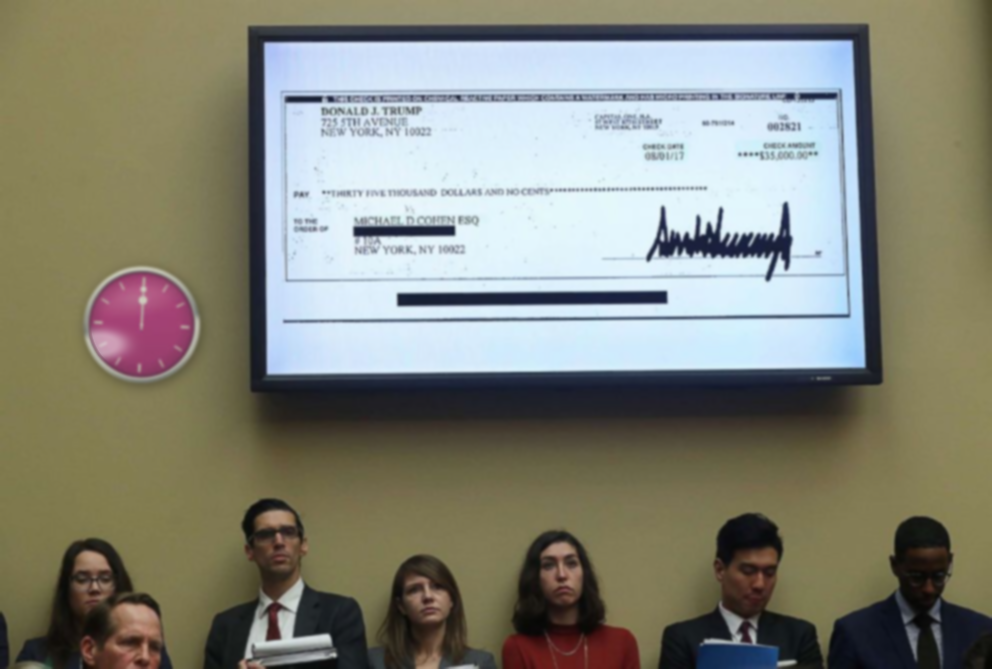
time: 12:00
